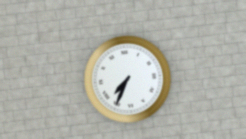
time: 7:35
